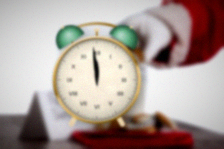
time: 11:59
